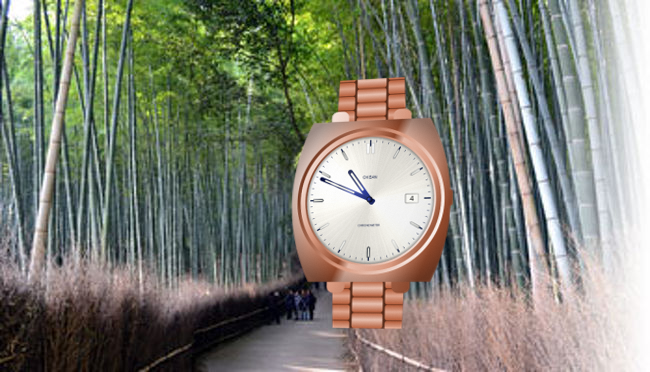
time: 10:49
